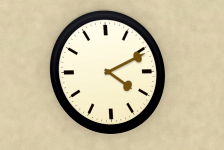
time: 4:11
